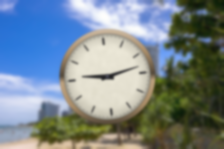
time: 9:13
